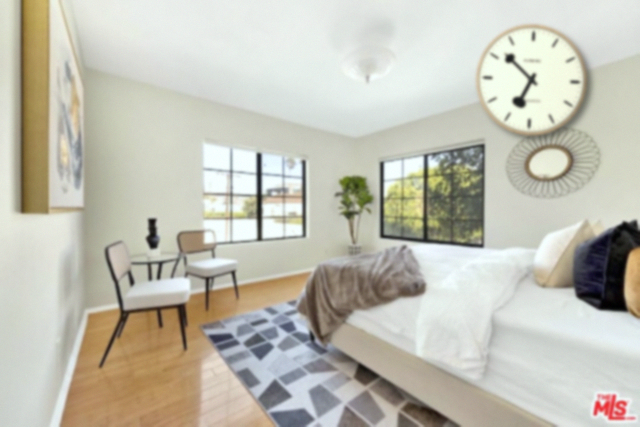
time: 6:52
